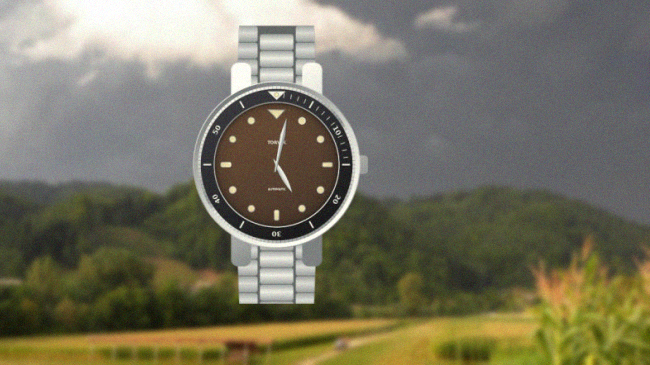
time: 5:02
